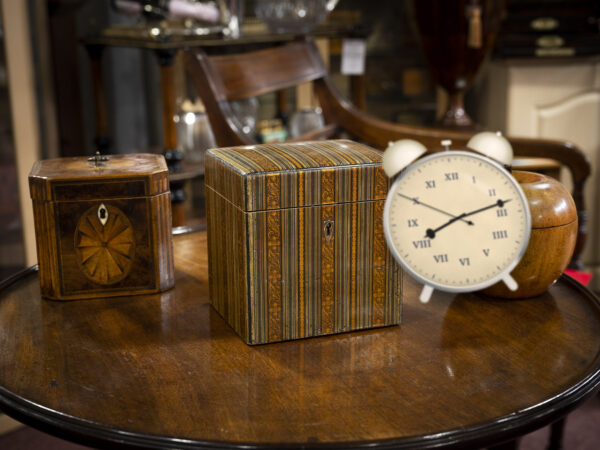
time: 8:12:50
